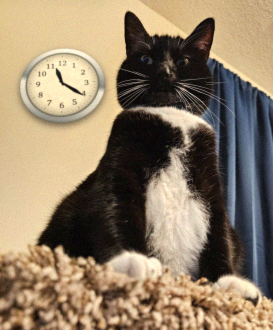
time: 11:21
